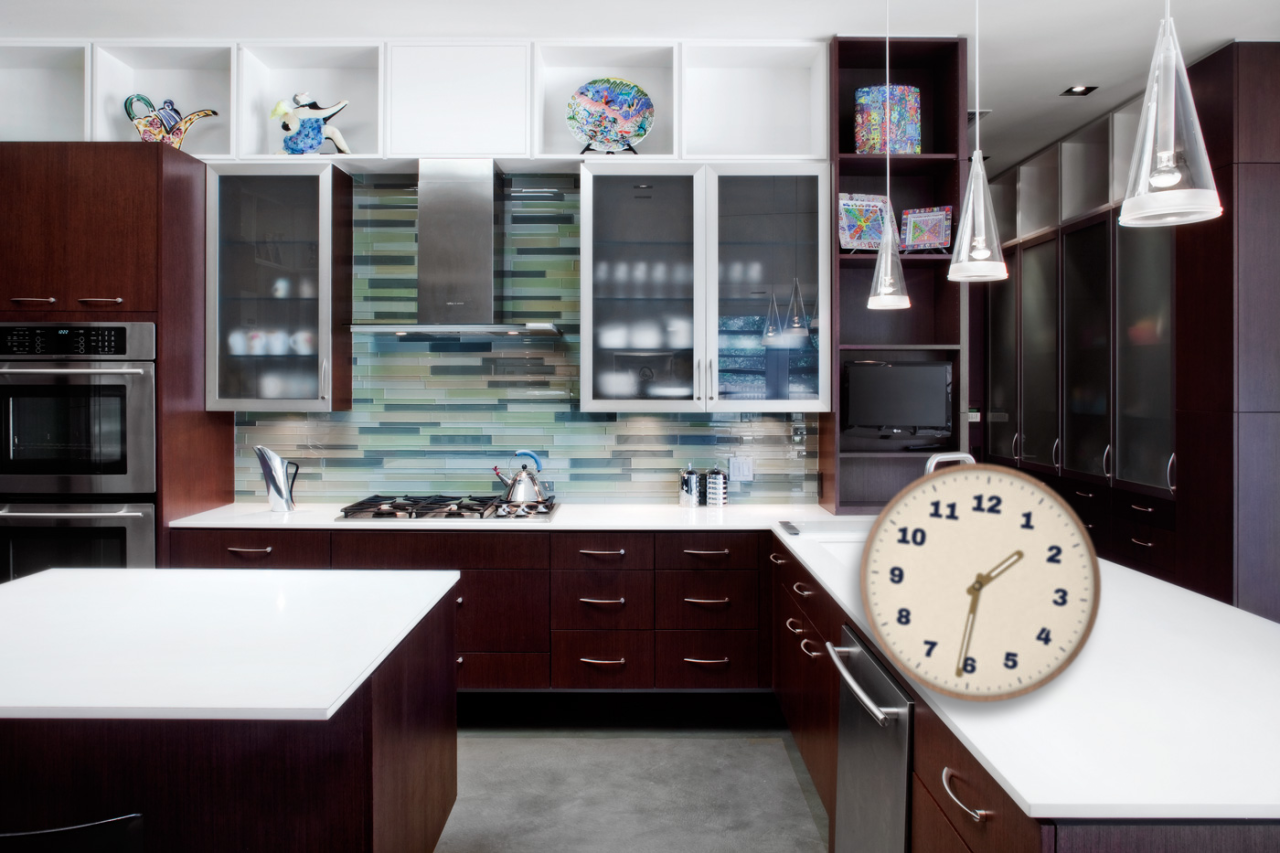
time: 1:31
